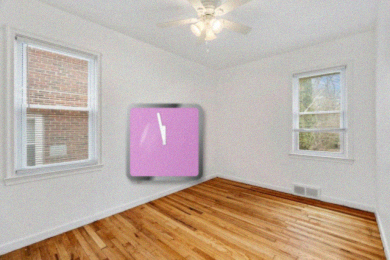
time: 11:58
